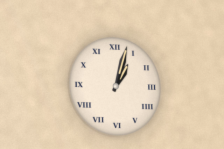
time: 1:03
